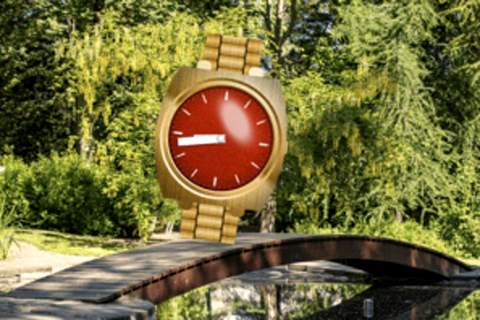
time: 8:43
